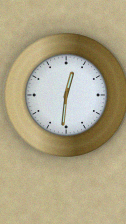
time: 12:31
